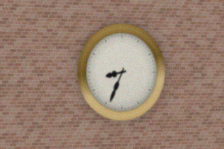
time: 8:34
